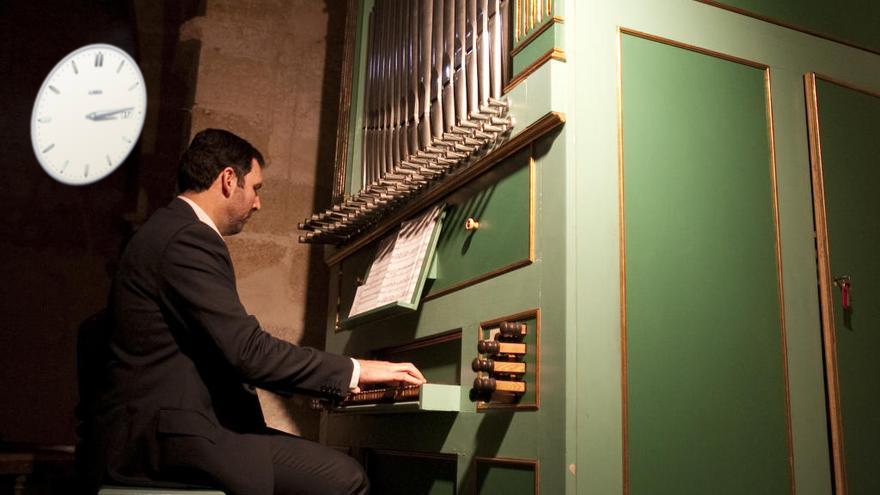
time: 3:14
